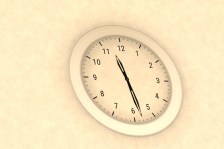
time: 11:28
